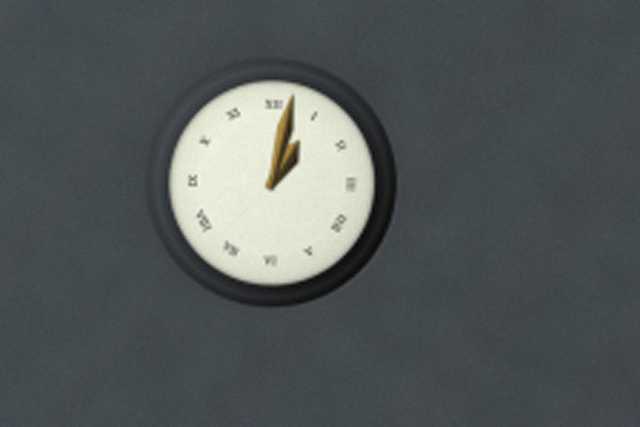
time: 1:02
